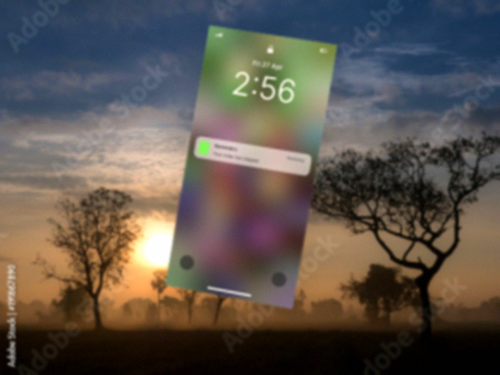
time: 2:56
